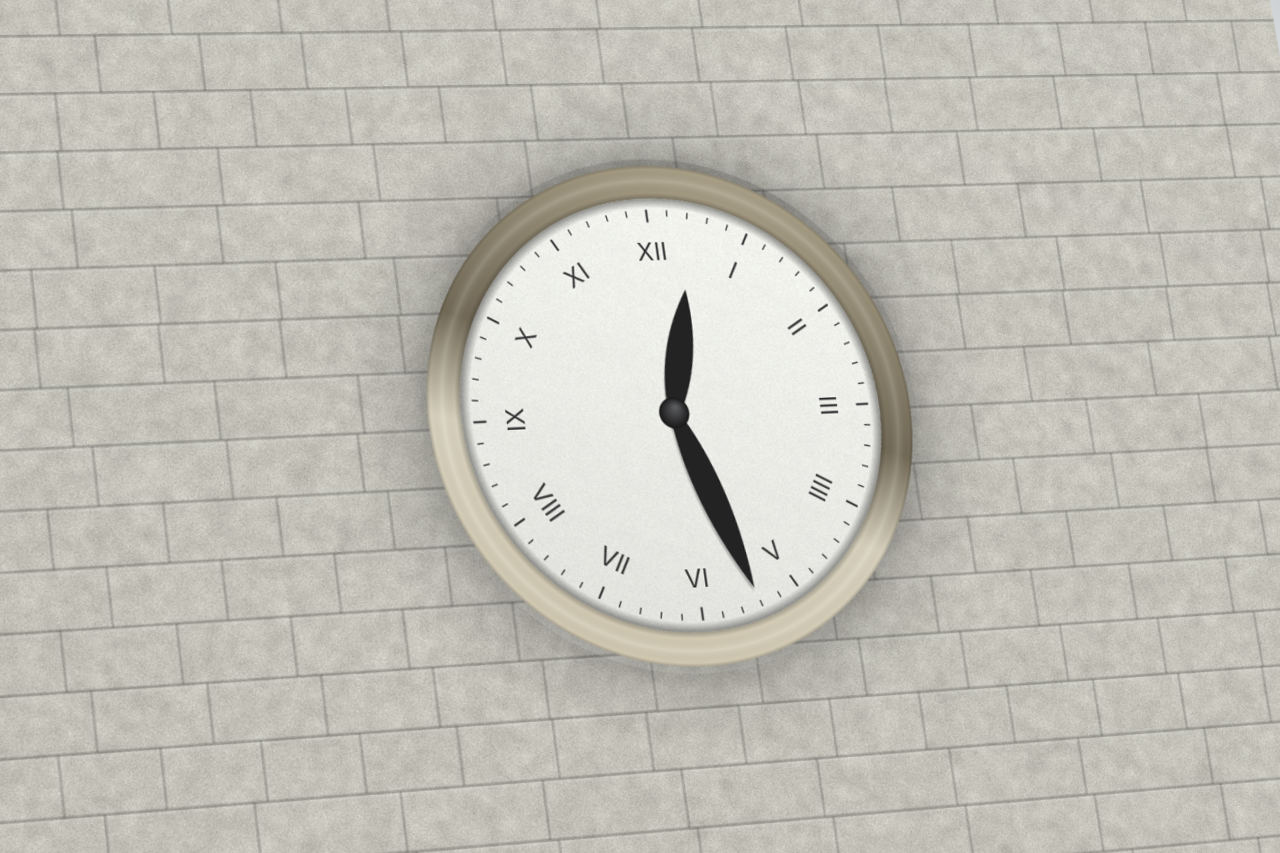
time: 12:27
